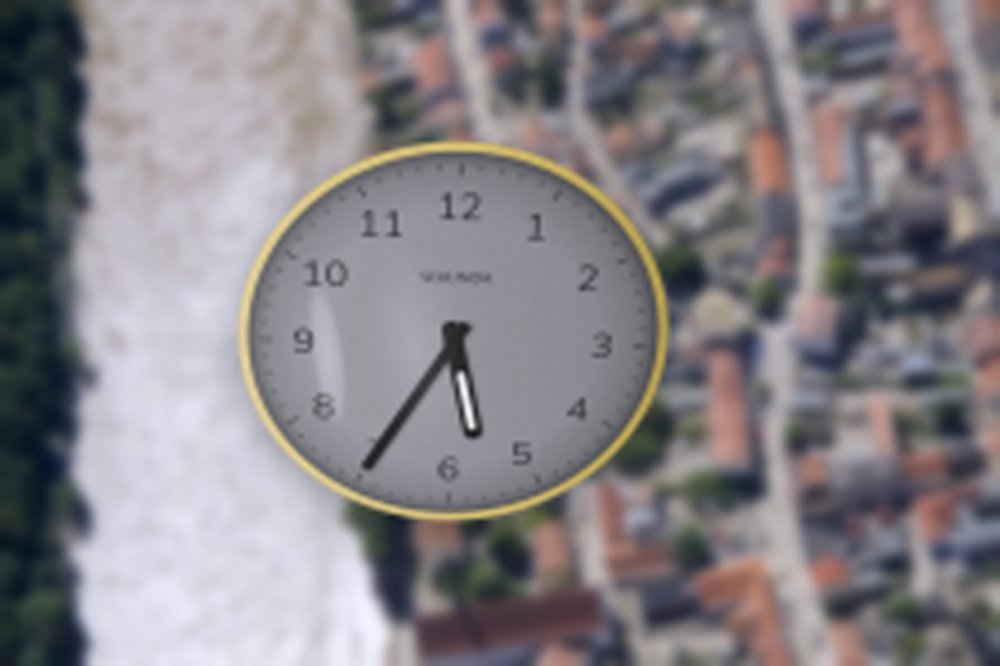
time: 5:35
